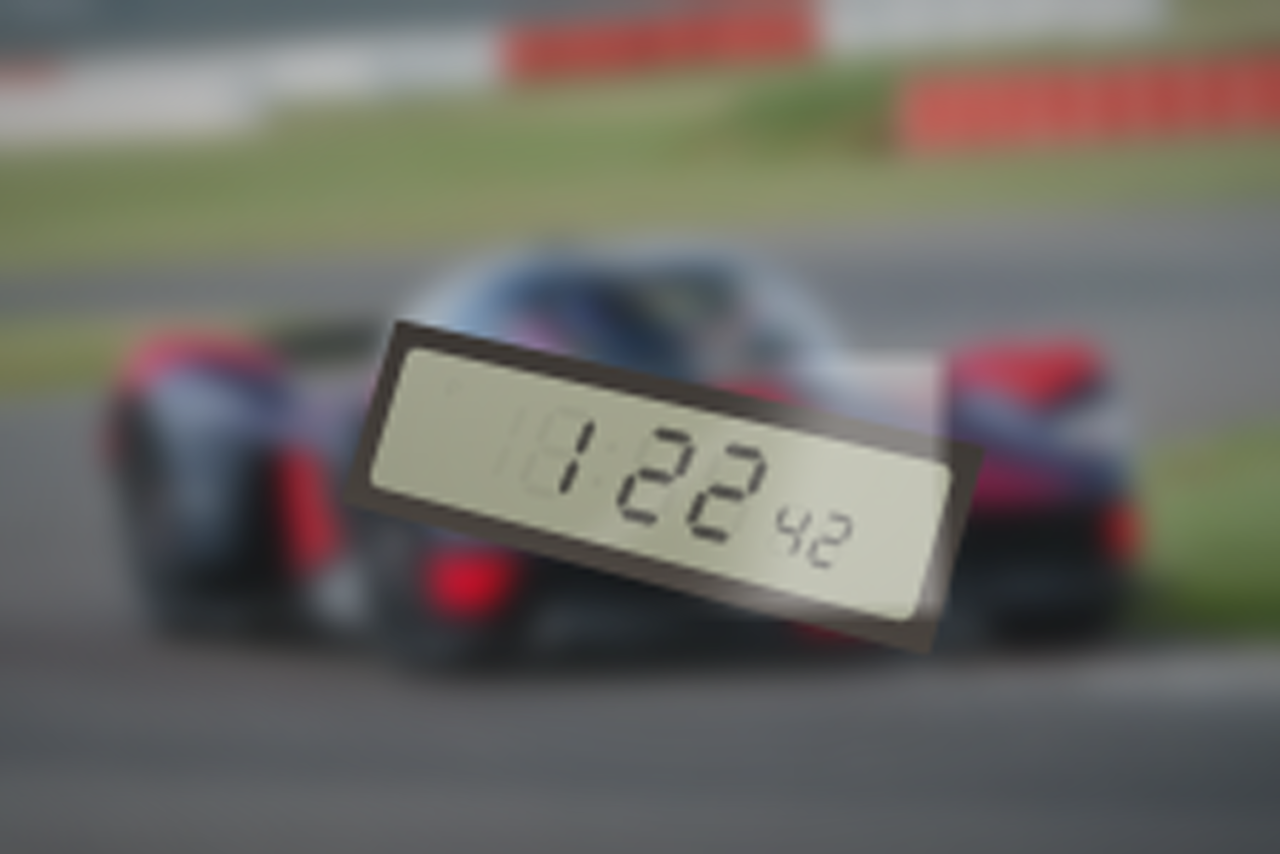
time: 1:22:42
